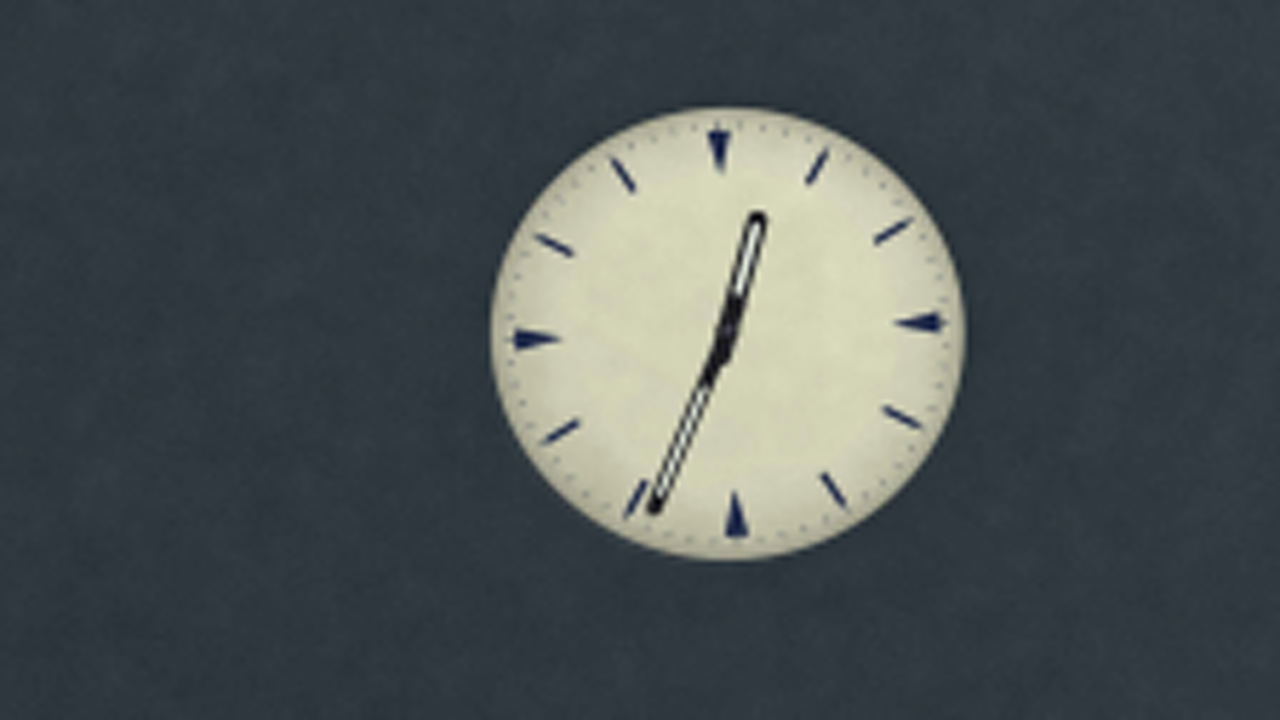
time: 12:34
